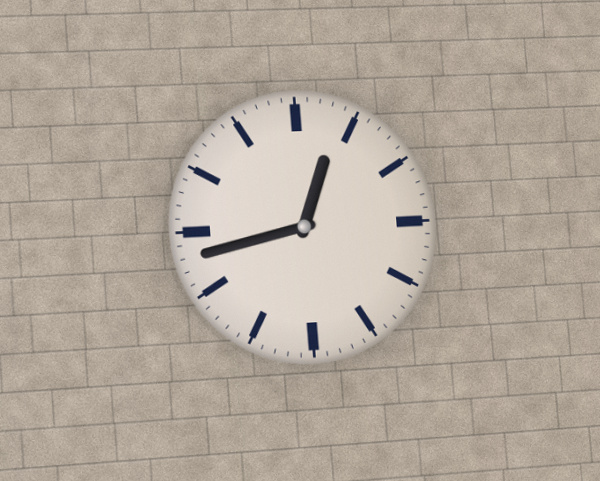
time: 12:43
